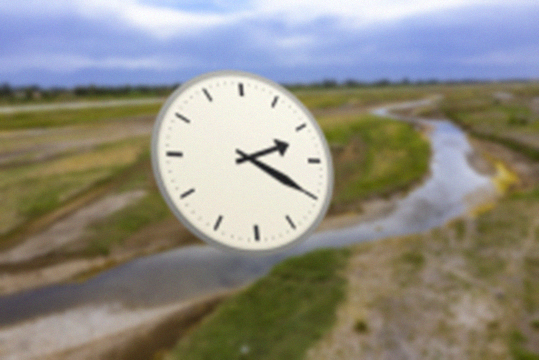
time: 2:20
